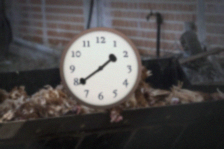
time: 1:39
